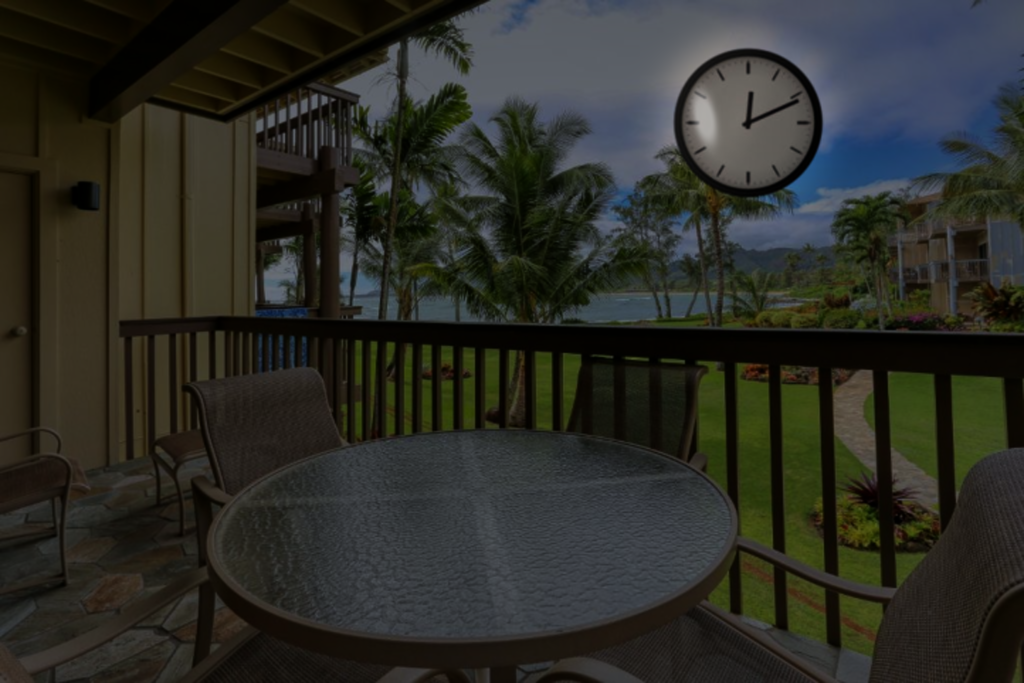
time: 12:11
